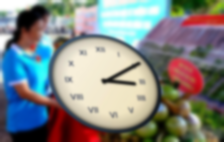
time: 3:10
